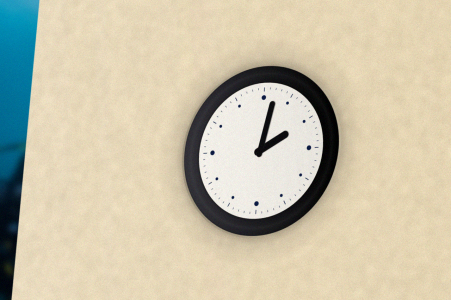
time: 2:02
